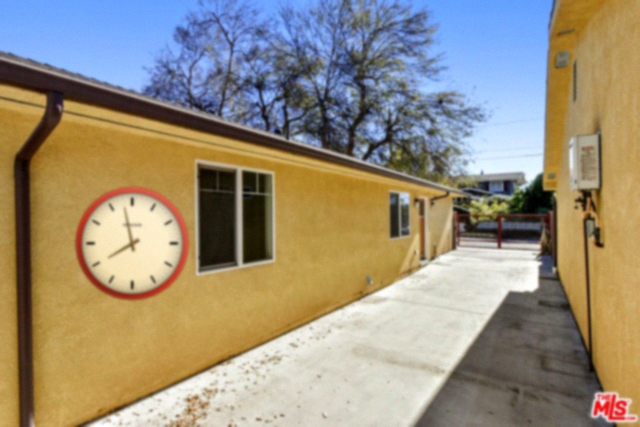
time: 7:58
